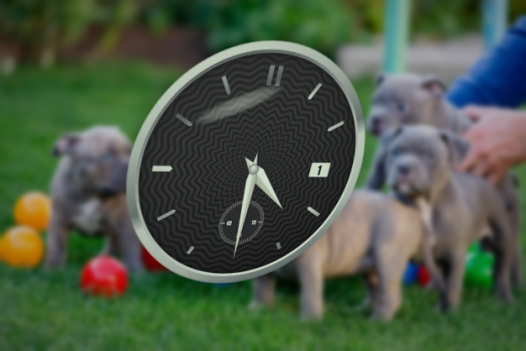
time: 4:30
